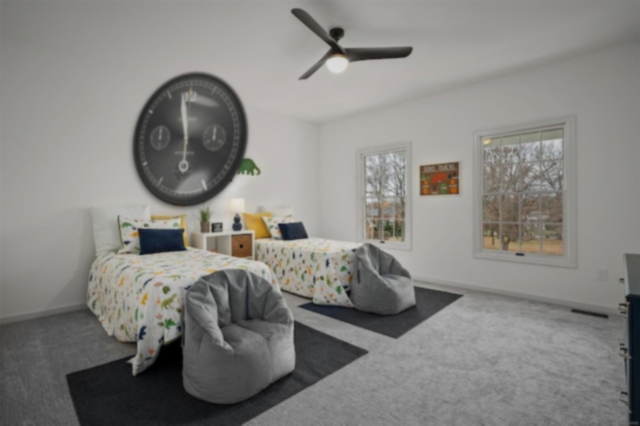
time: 5:58
